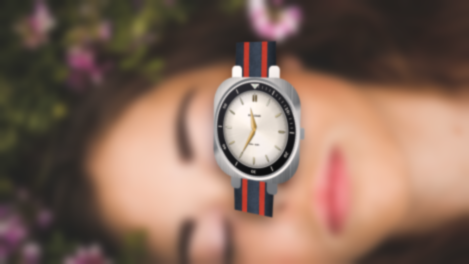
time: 11:35
